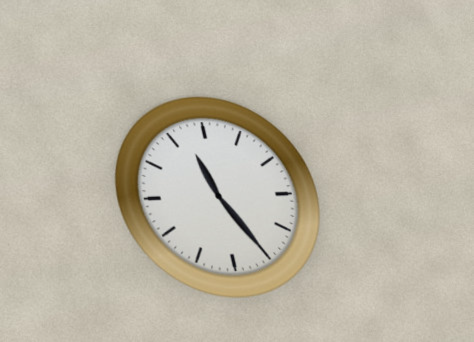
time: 11:25
